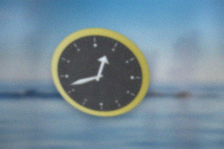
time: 12:42
